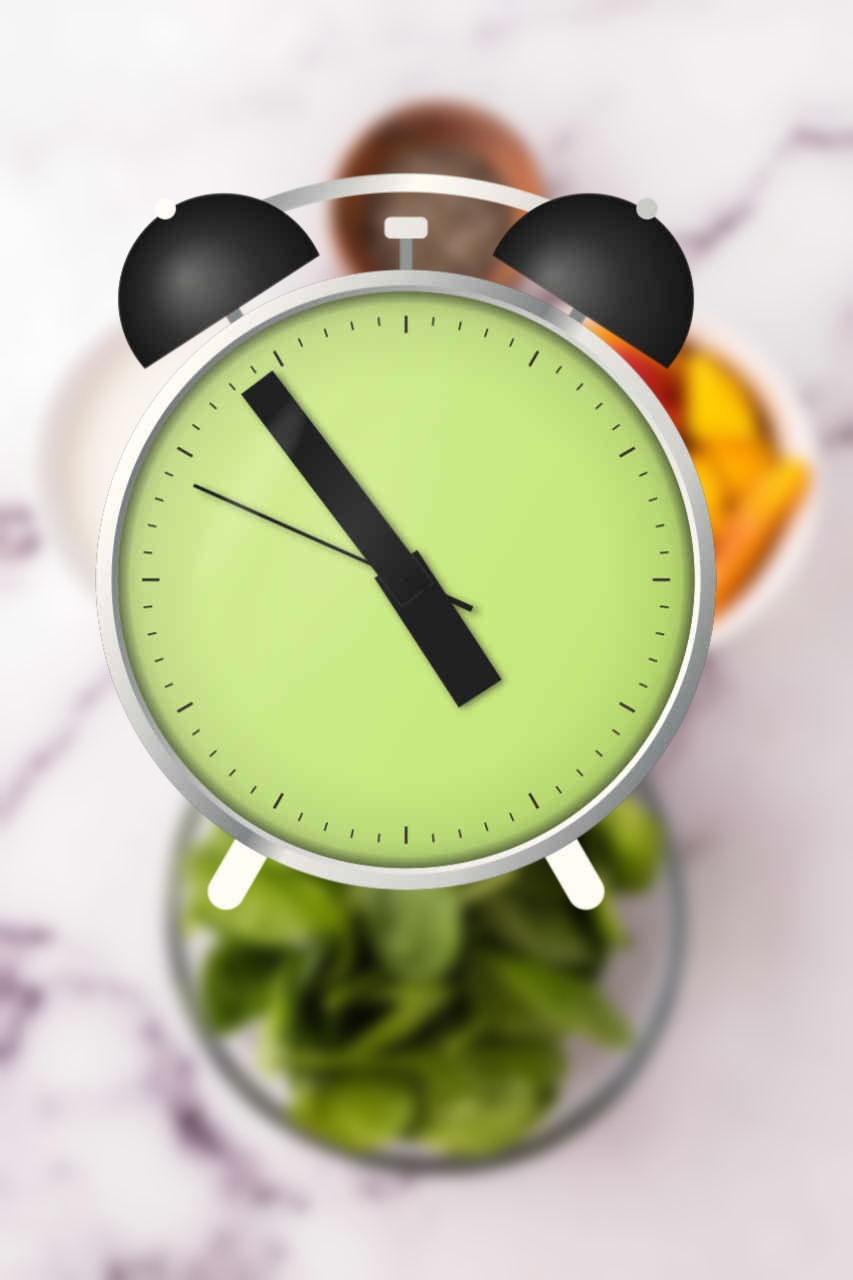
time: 4:53:49
